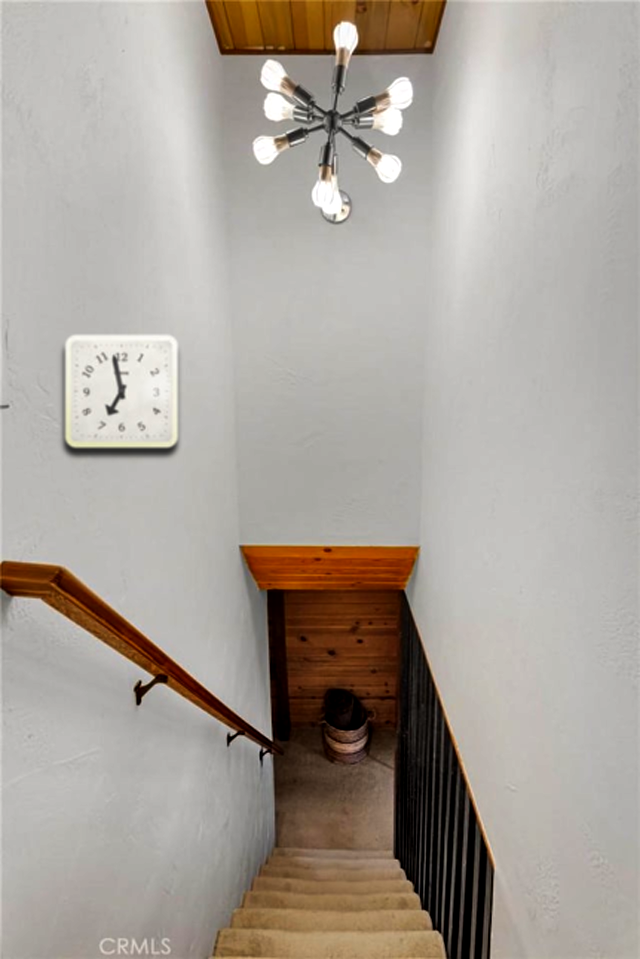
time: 6:58
